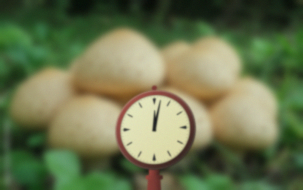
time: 12:02
